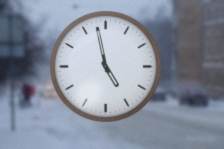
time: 4:58
